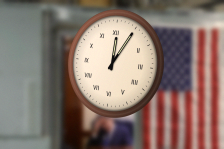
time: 12:05
